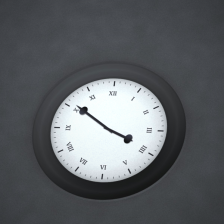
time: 3:51
